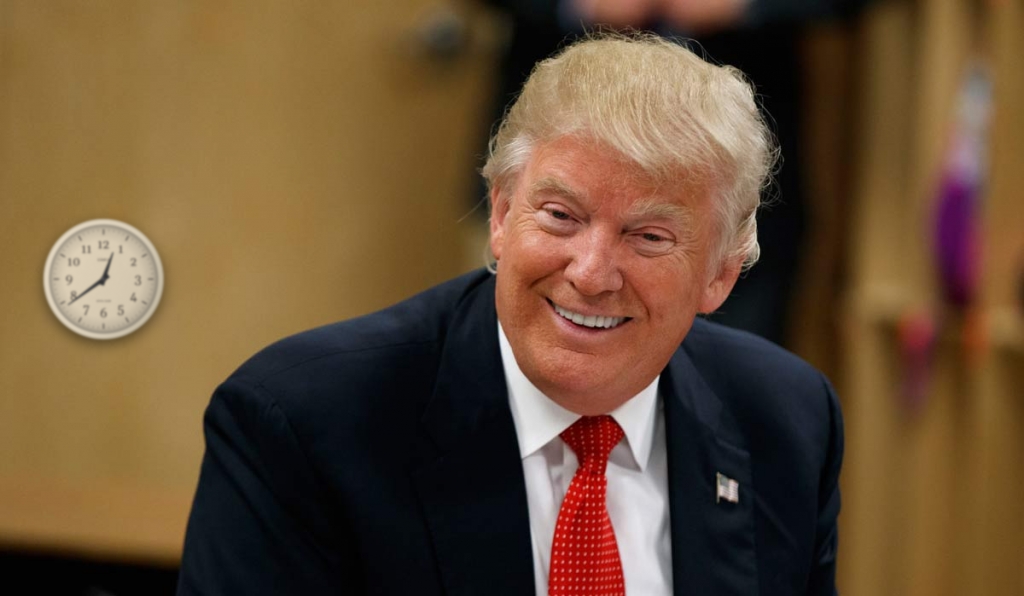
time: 12:39
